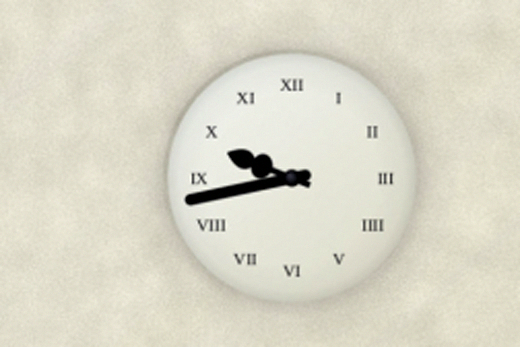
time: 9:43
